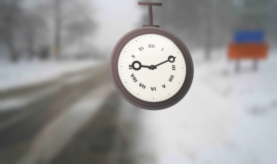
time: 9:11
